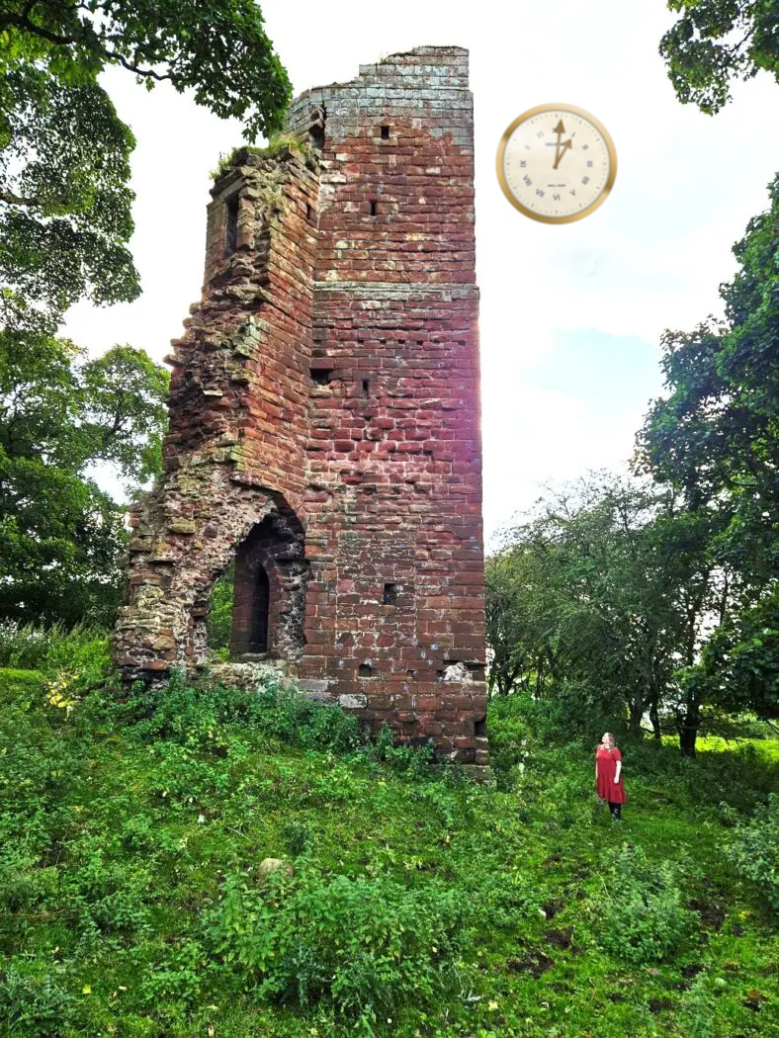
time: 1:01
